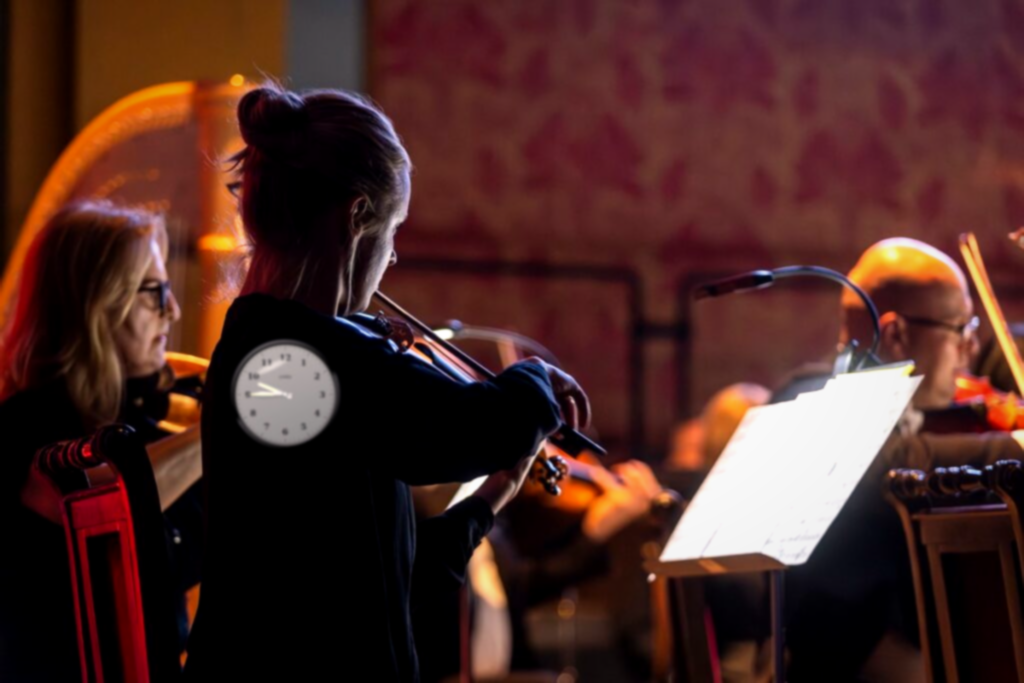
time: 9:45
